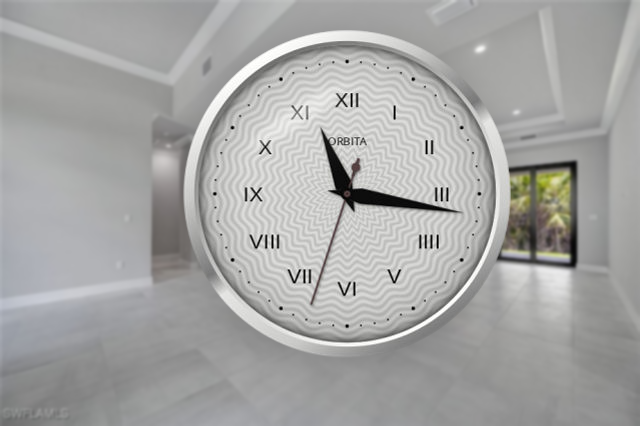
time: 11:16:33
